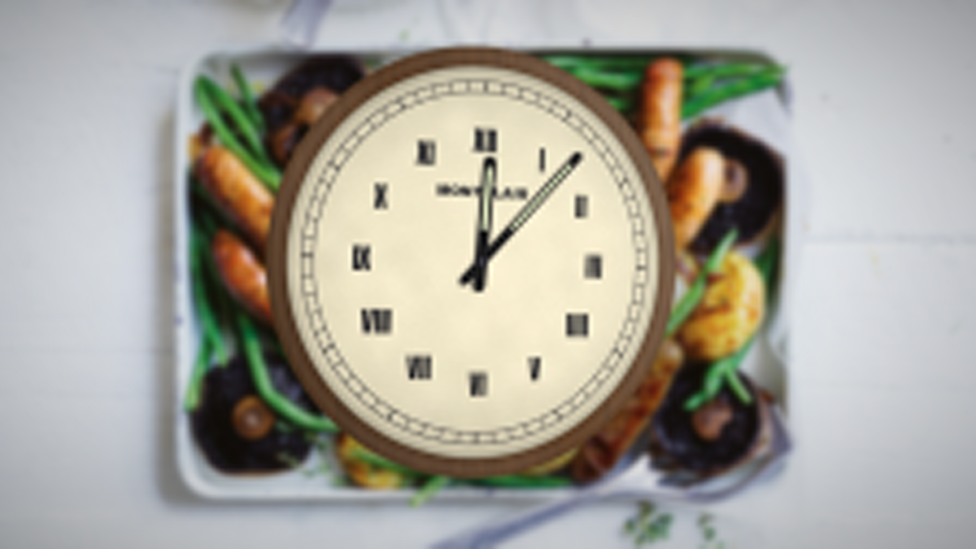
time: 12:07
